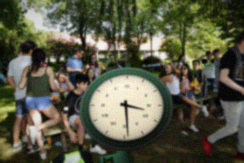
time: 3:29
